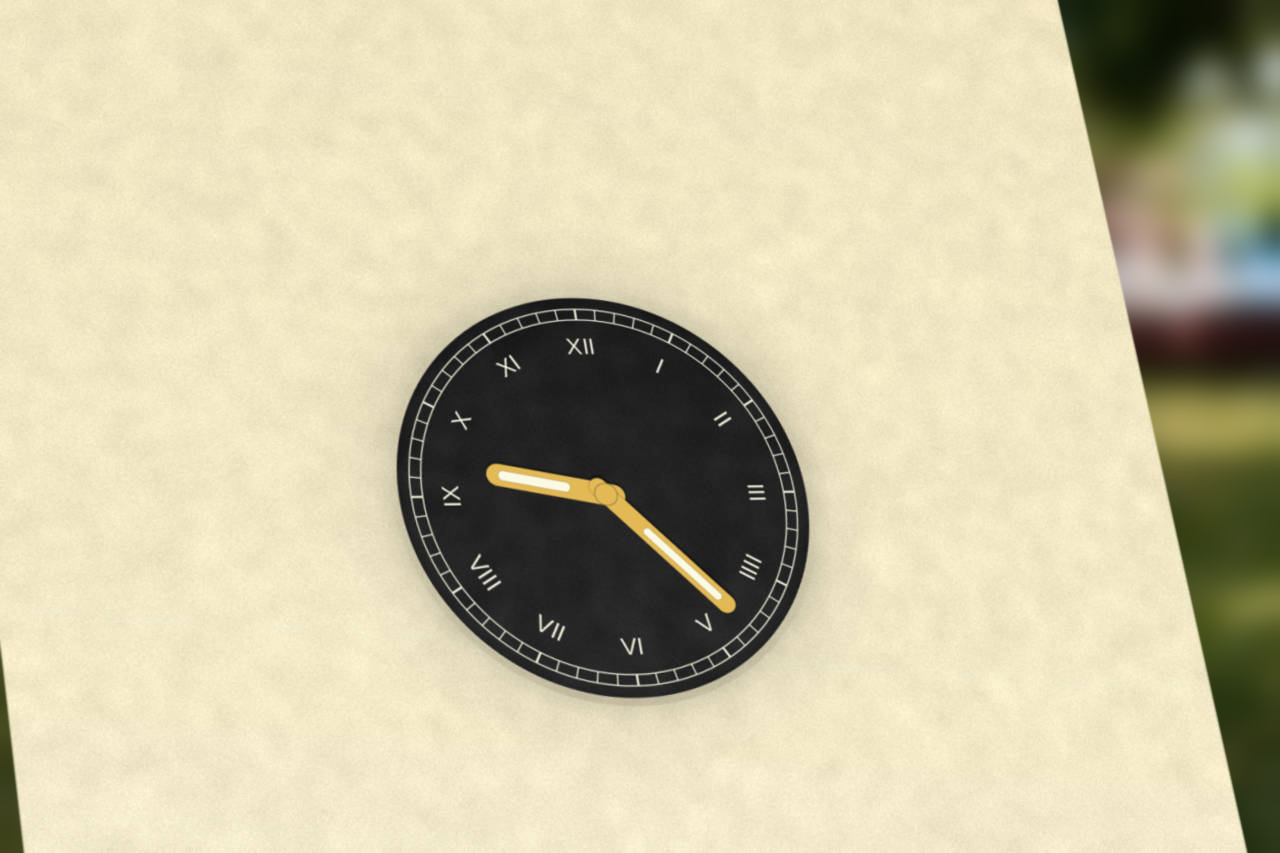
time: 9:23
